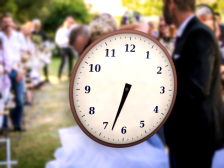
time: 6:33
